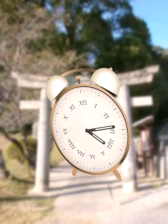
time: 4:14
